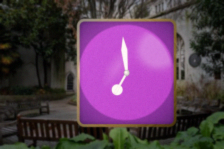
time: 6:59
